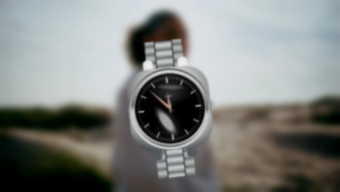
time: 11:53
